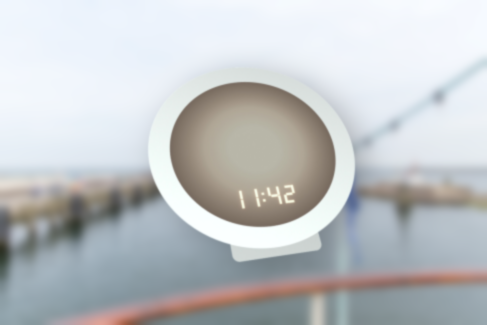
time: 11:42
